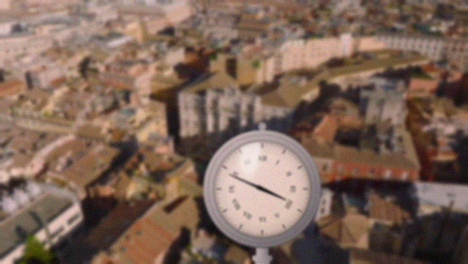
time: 3:49
